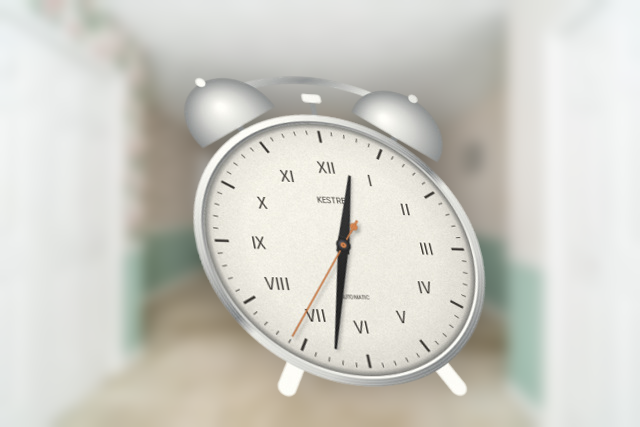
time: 12:32:36
